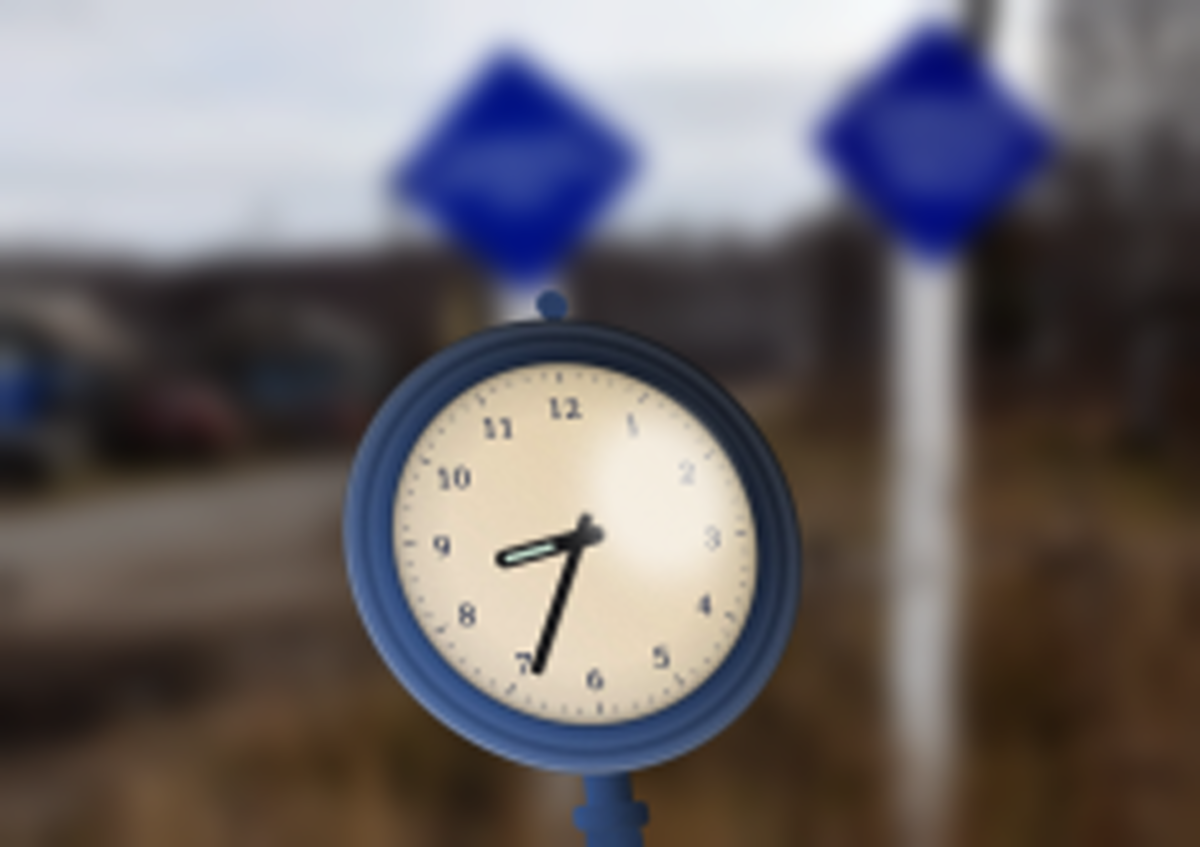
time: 8:34
